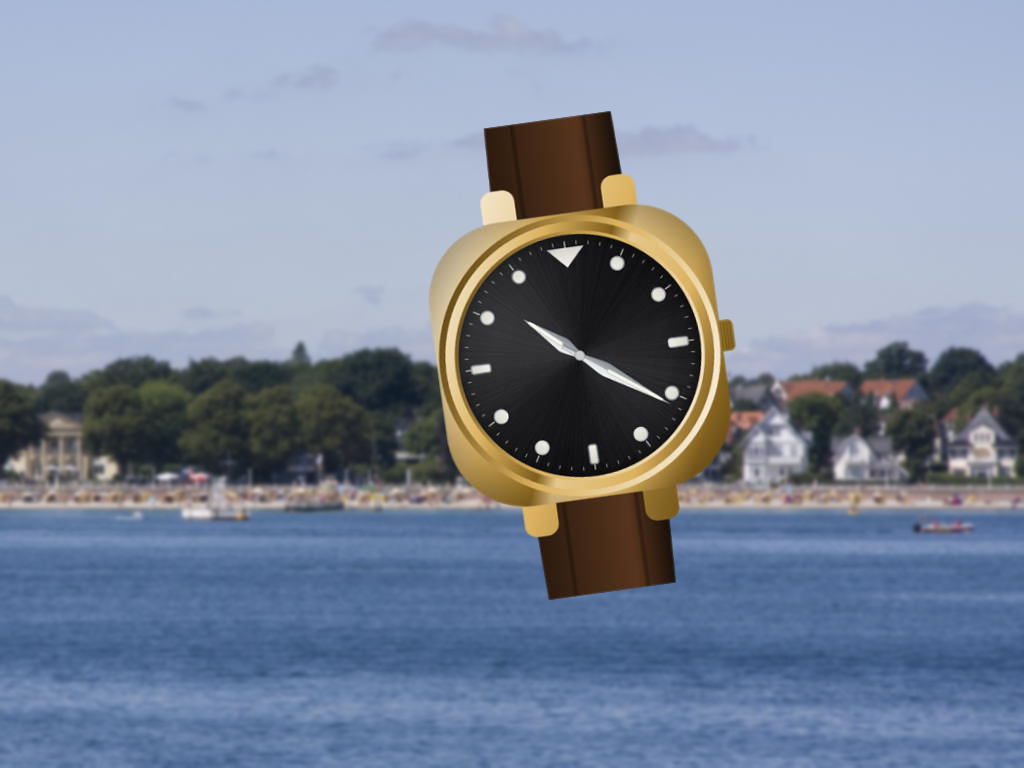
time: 10:21
